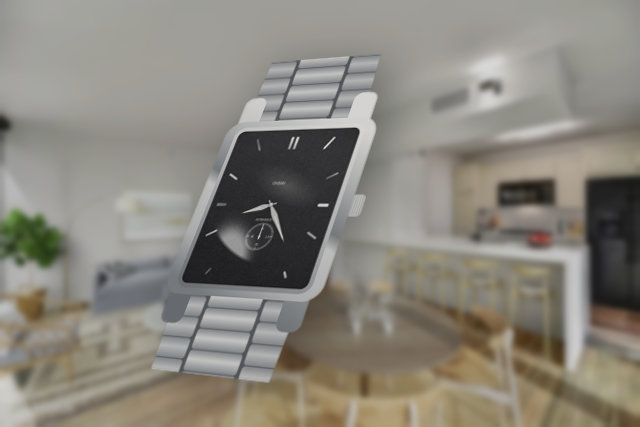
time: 8:24
